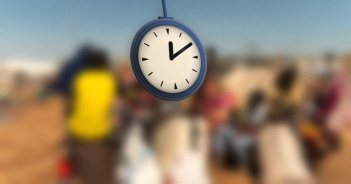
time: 12:10
